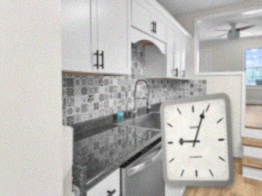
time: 9:04
